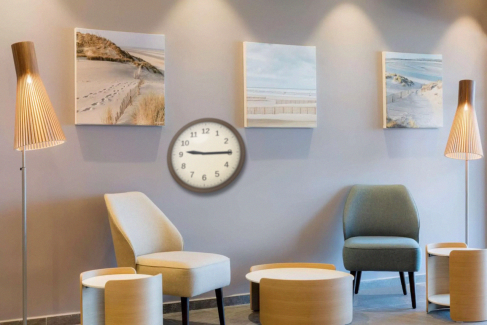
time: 9:15
